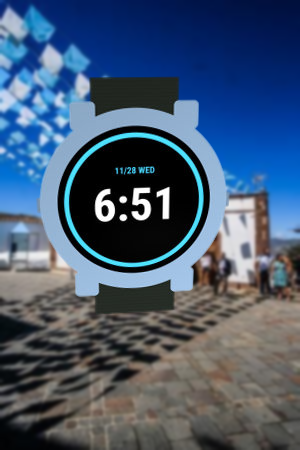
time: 6:51
